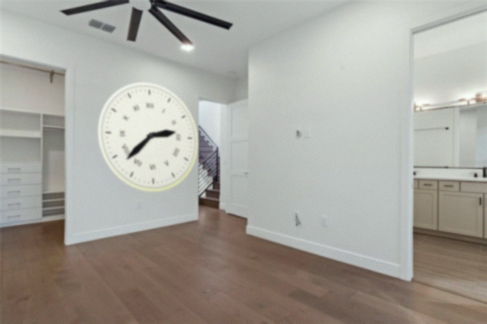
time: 2:38
